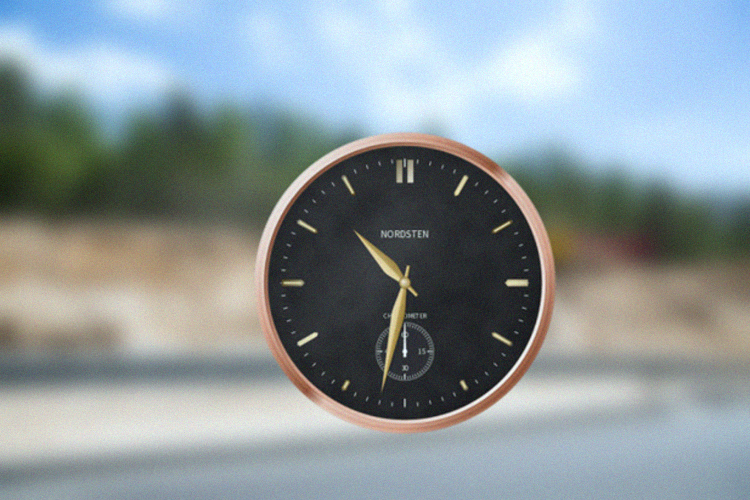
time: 10:32
